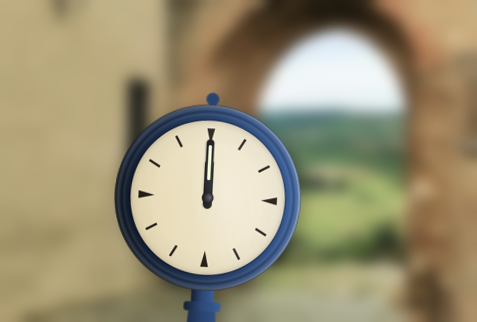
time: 12:00
